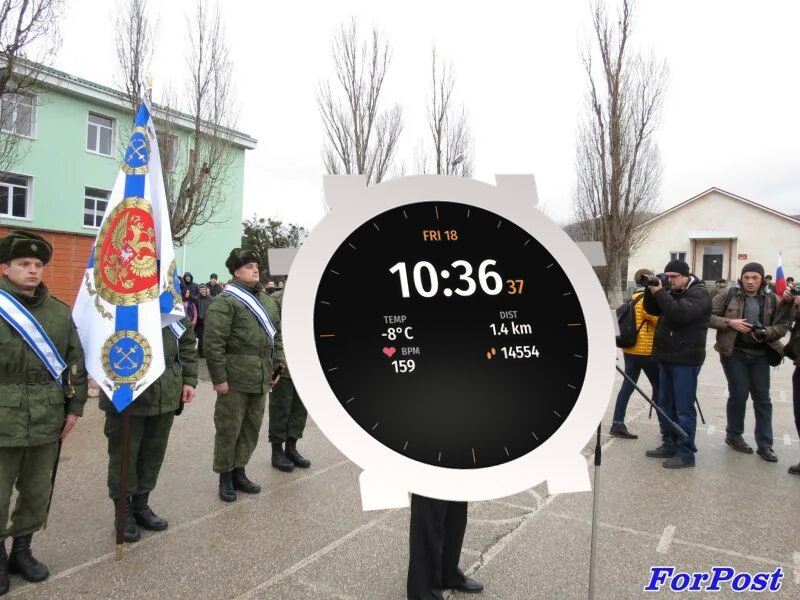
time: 10:36:37
